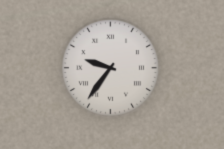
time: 9:36
